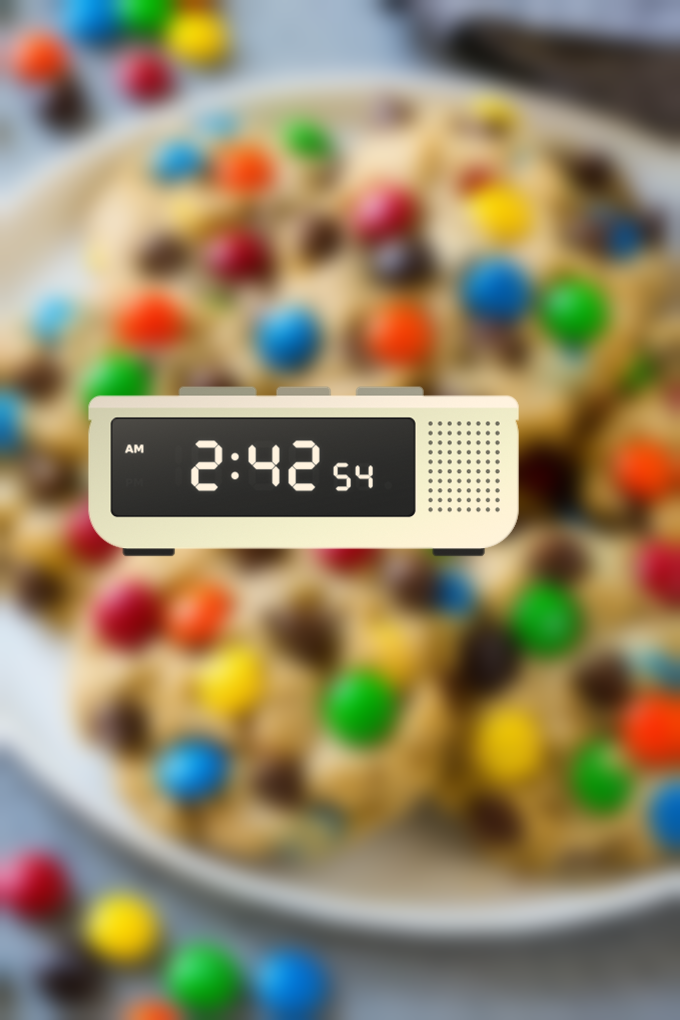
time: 2:42:54
